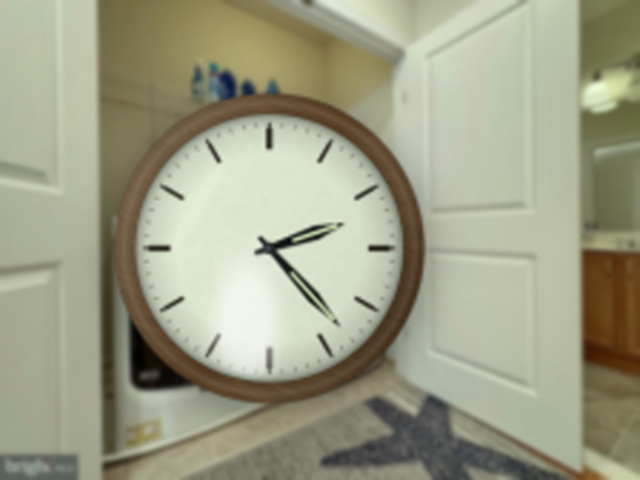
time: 2:23
